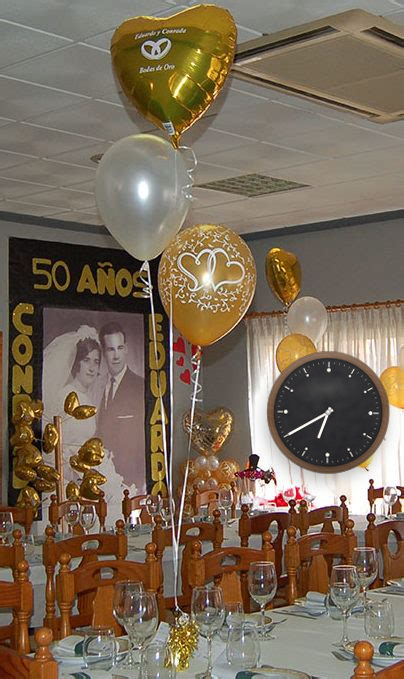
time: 6:40
